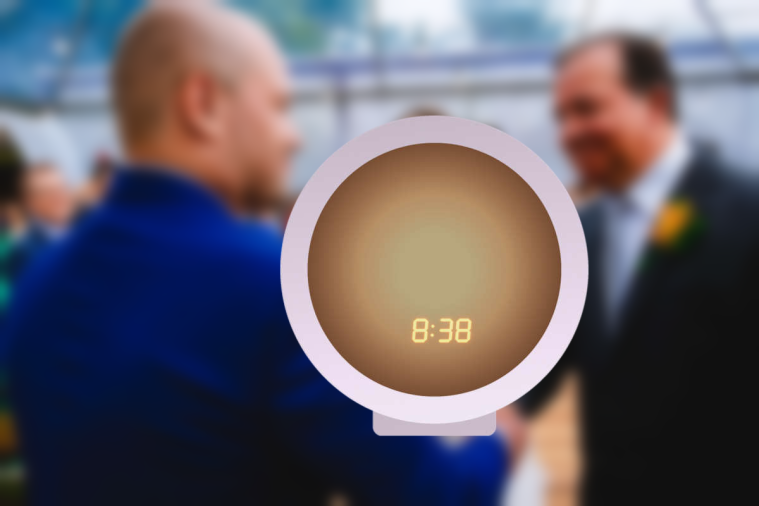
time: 8:38
